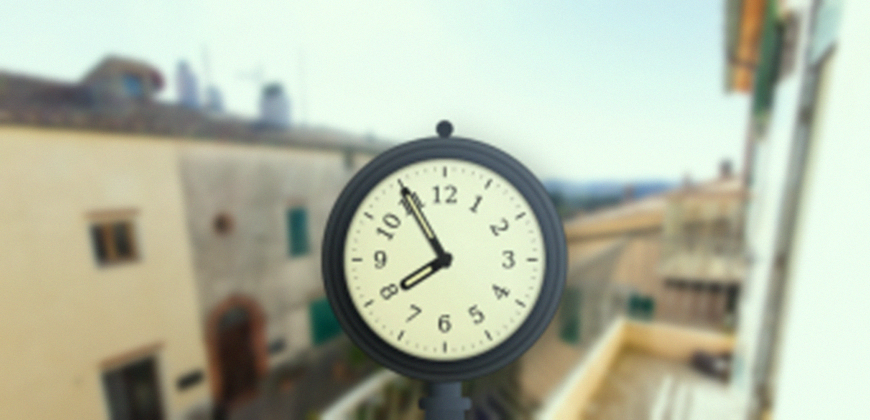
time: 7:55
